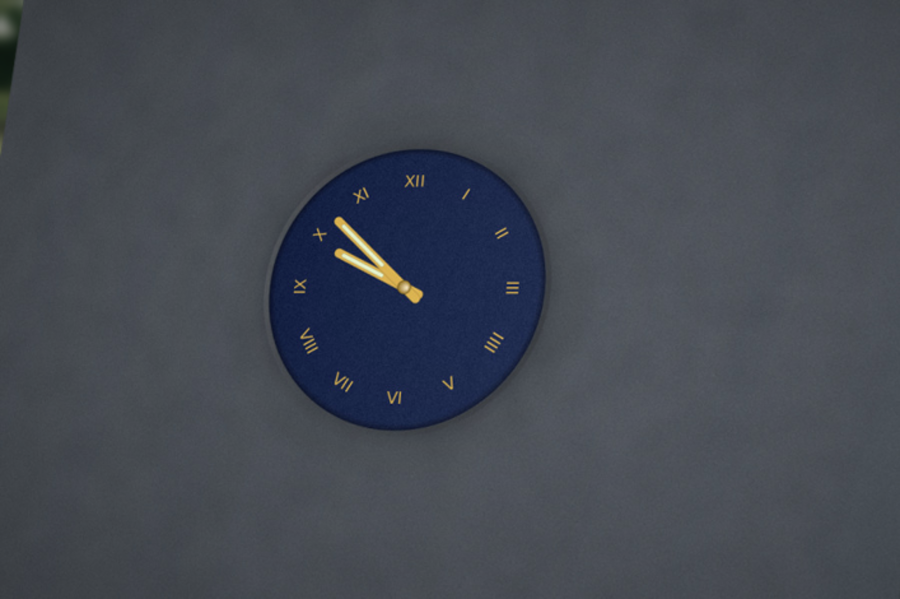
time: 9:52
